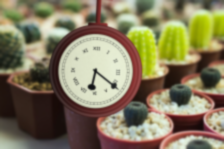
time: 6:21
